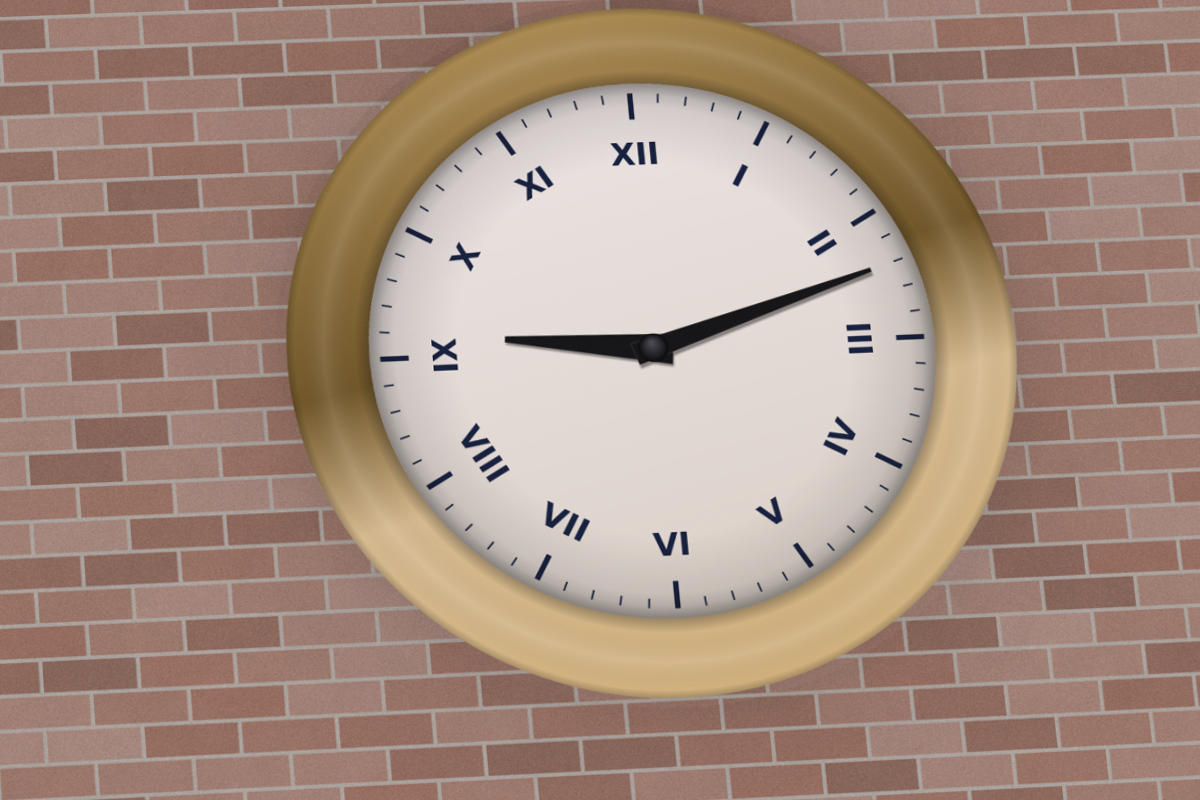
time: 9:12
